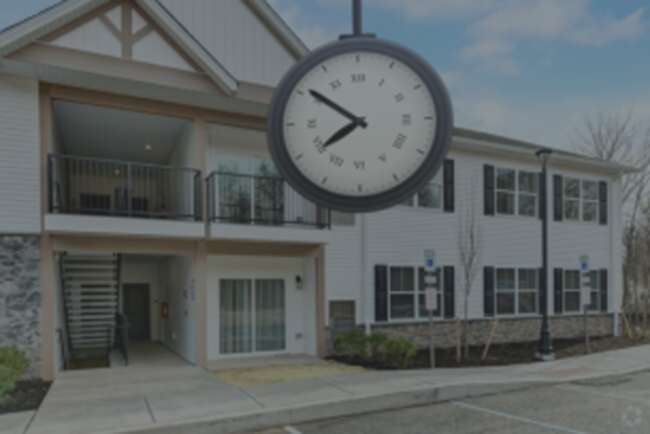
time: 7:51
